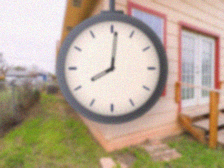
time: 8:01
